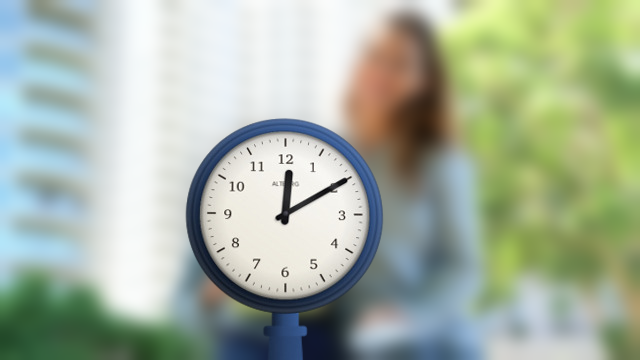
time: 12:10
